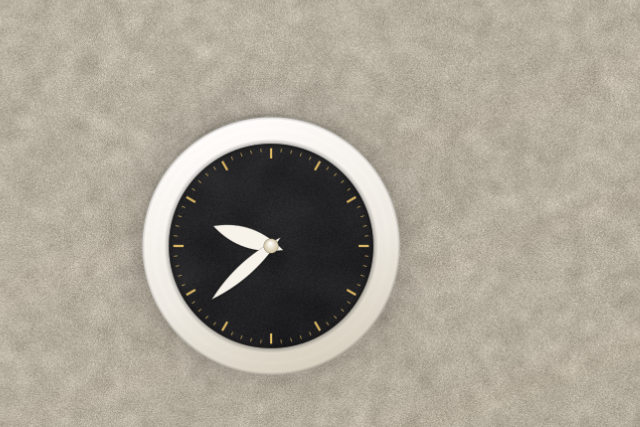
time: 9:38
